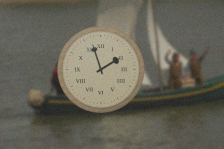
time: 1:57
